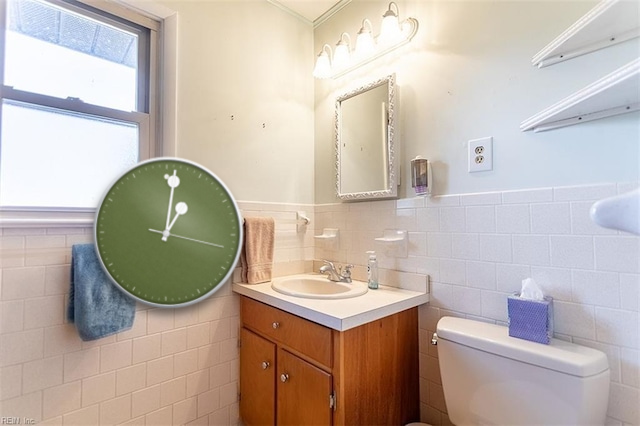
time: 1:01:17
